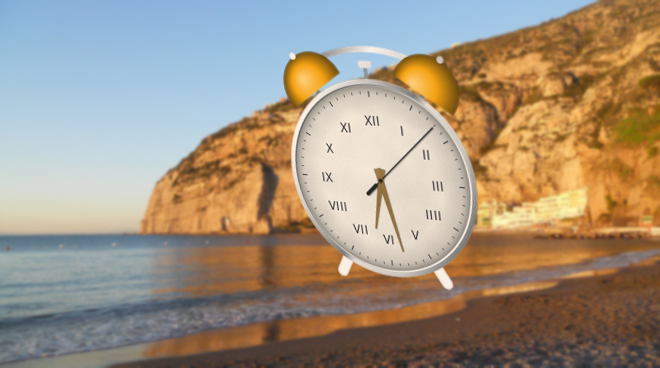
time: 6:28:08
